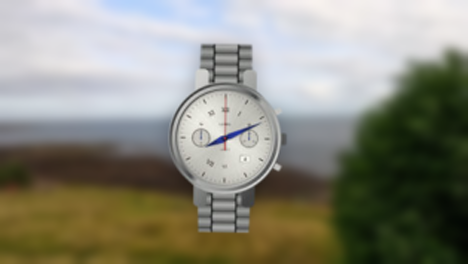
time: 8:11
